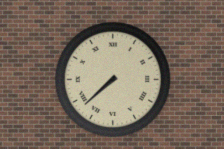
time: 7:38
